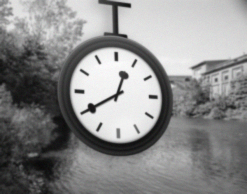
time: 12:40
